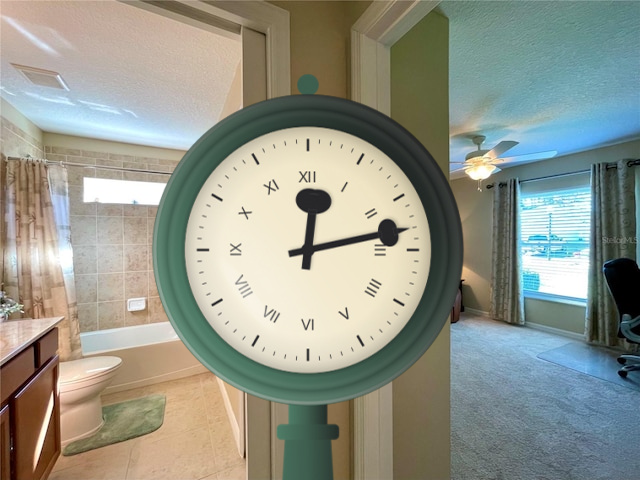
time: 12:13
